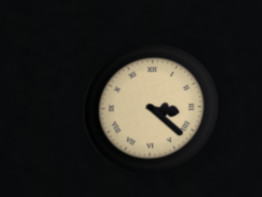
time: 3:22
